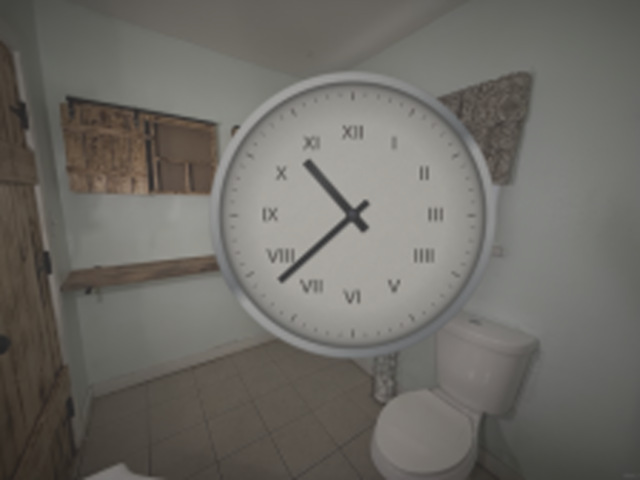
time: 10:38
